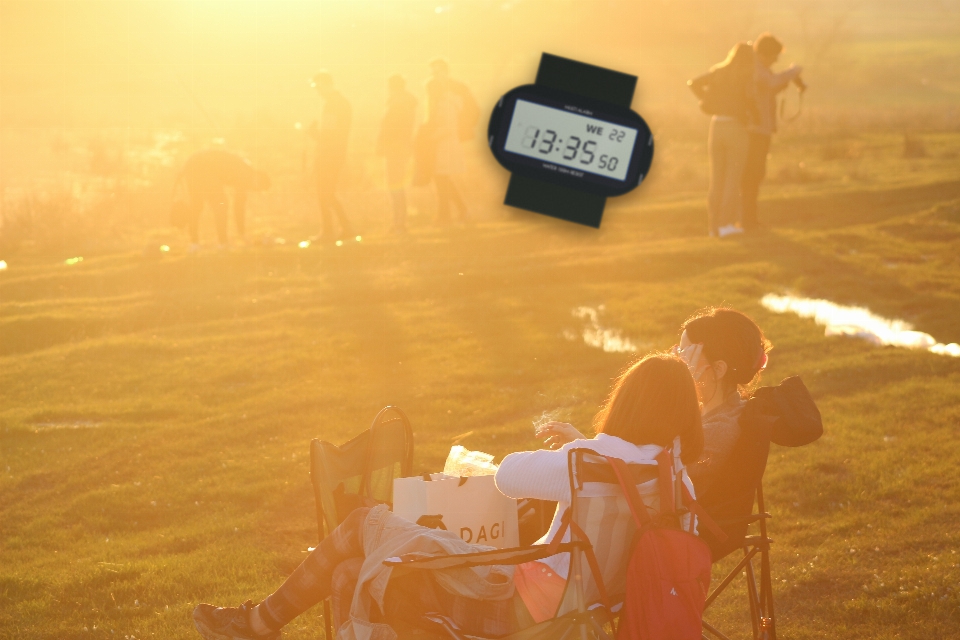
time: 13:35:50
